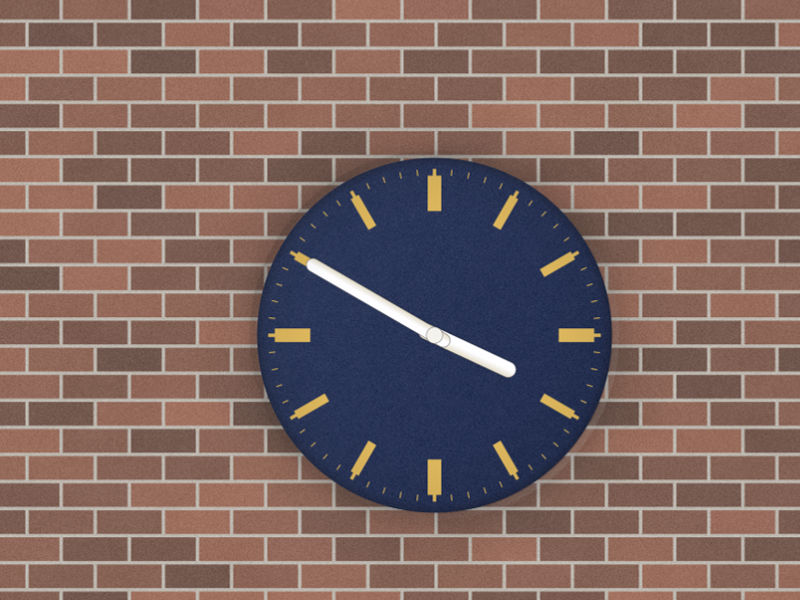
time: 3:50
